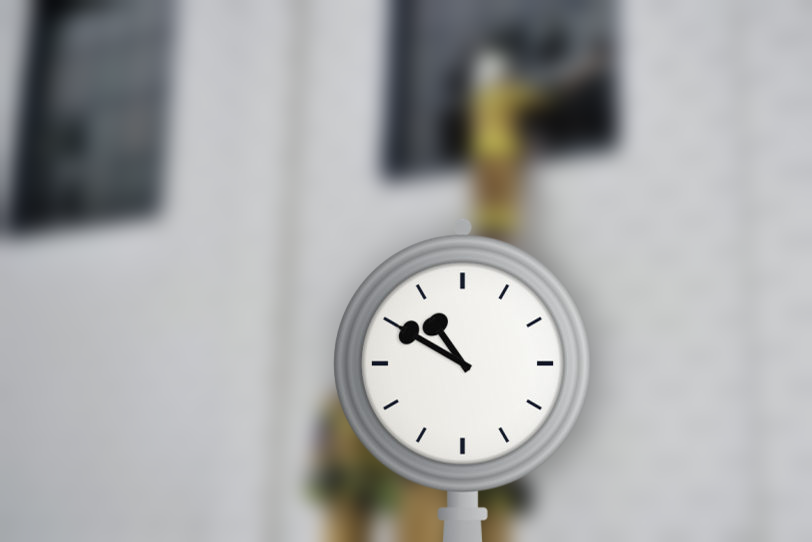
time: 10:50
